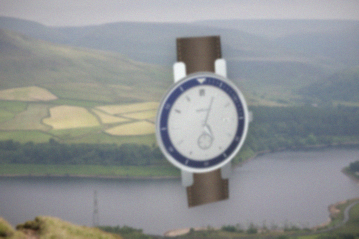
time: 5:04
